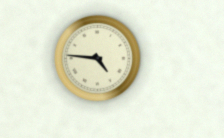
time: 4:46
